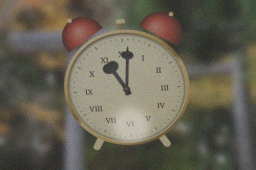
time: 11:01
